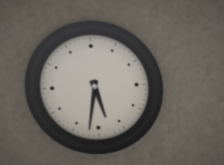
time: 5:32
